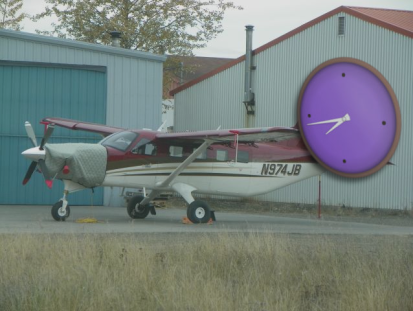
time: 7:43
